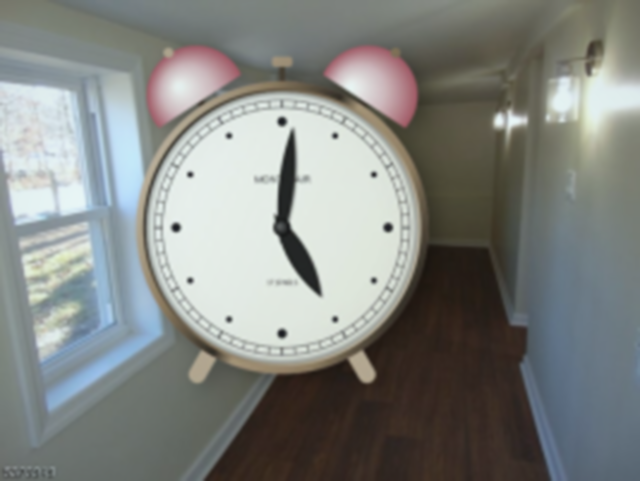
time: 5:01
